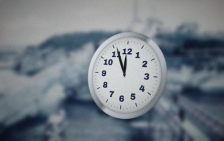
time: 11:56
